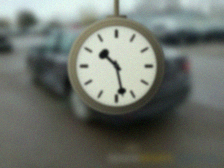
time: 10:28
